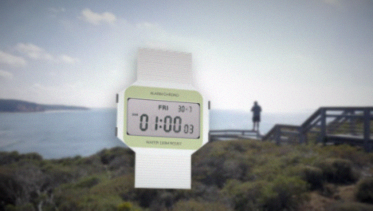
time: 1:00
